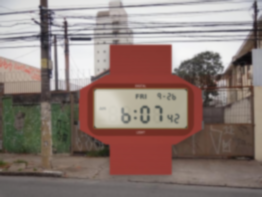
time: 6:07
